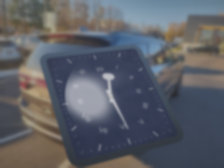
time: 12:29
